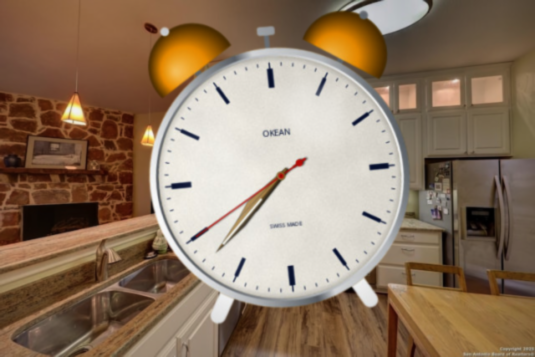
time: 7:37:40
